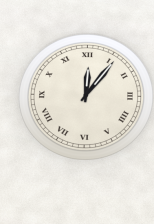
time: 12:06
